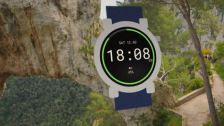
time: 18:08
